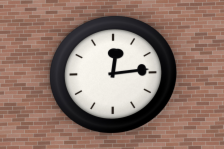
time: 12:14
